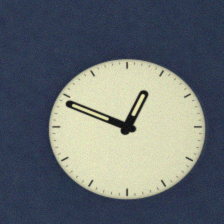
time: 12:49
